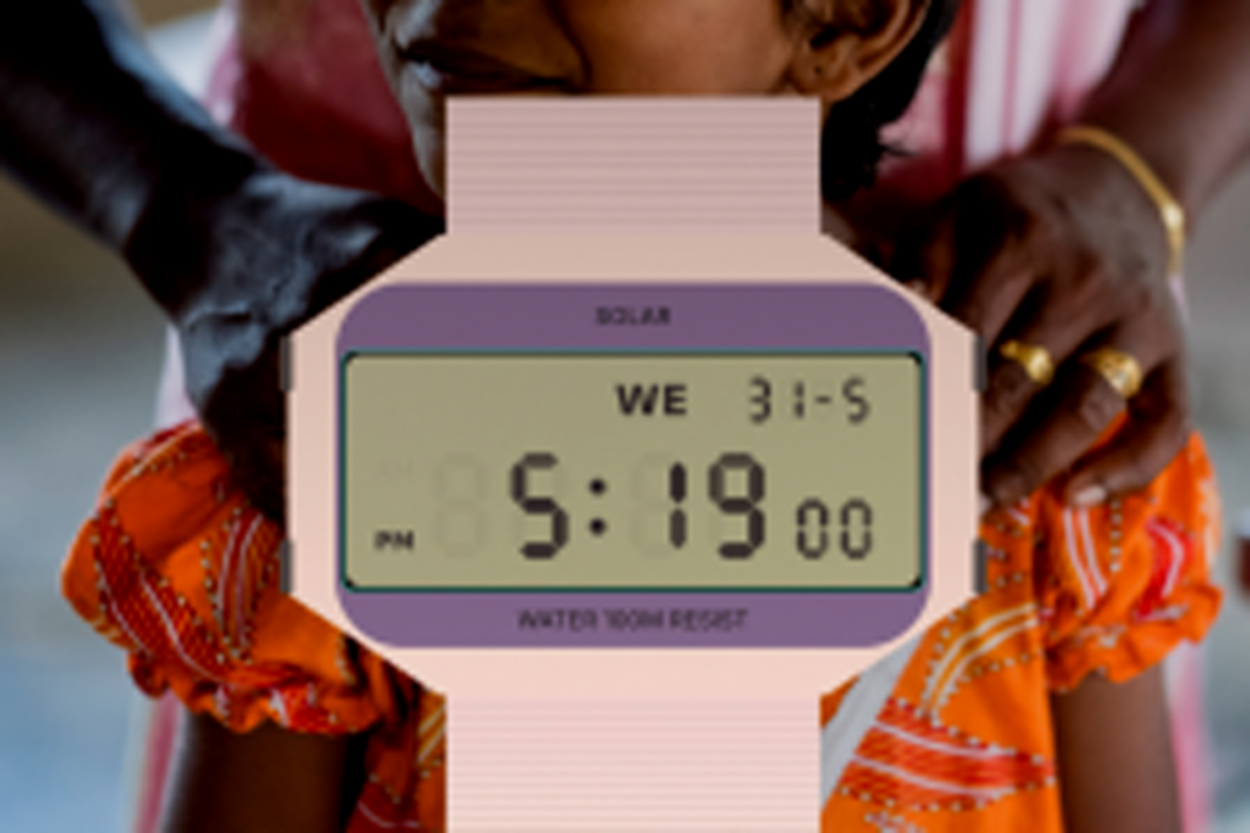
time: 5:19:00
